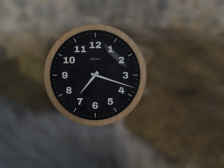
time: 7:18
